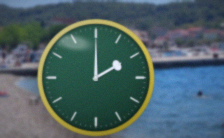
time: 2:00
